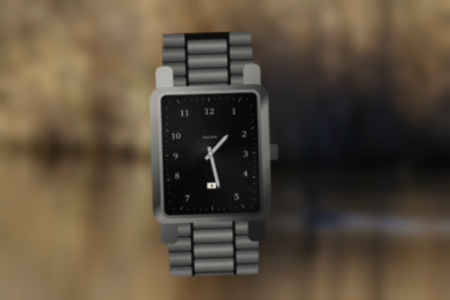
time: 1:28
